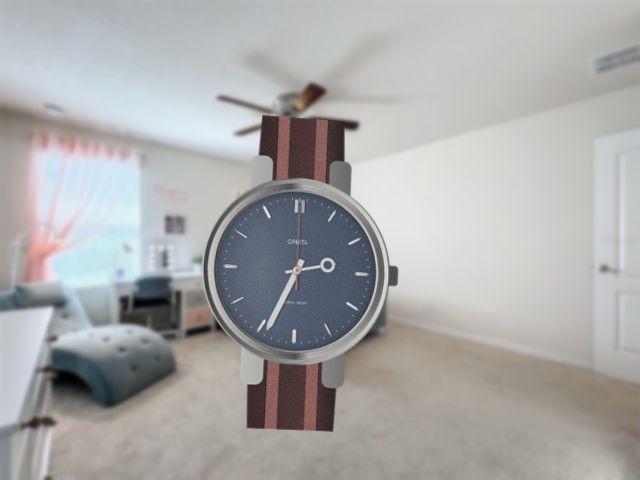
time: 2:34:00
